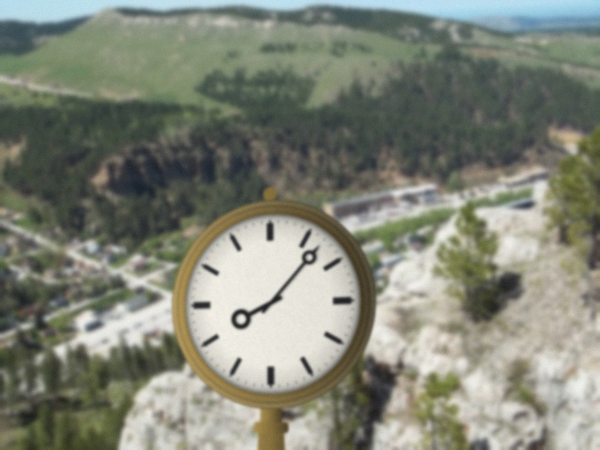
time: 8:07
